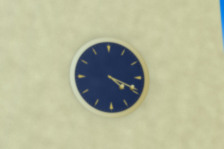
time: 4:19
